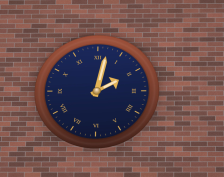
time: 2:02
